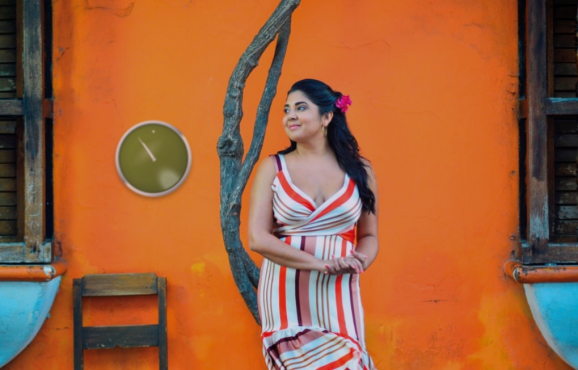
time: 10:54
